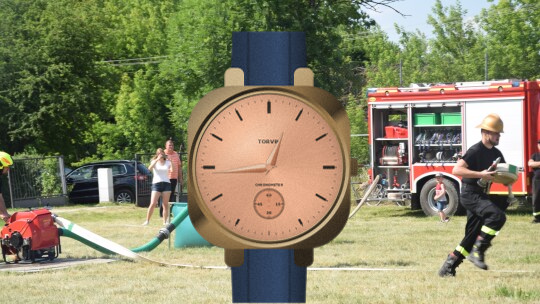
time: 12:44
